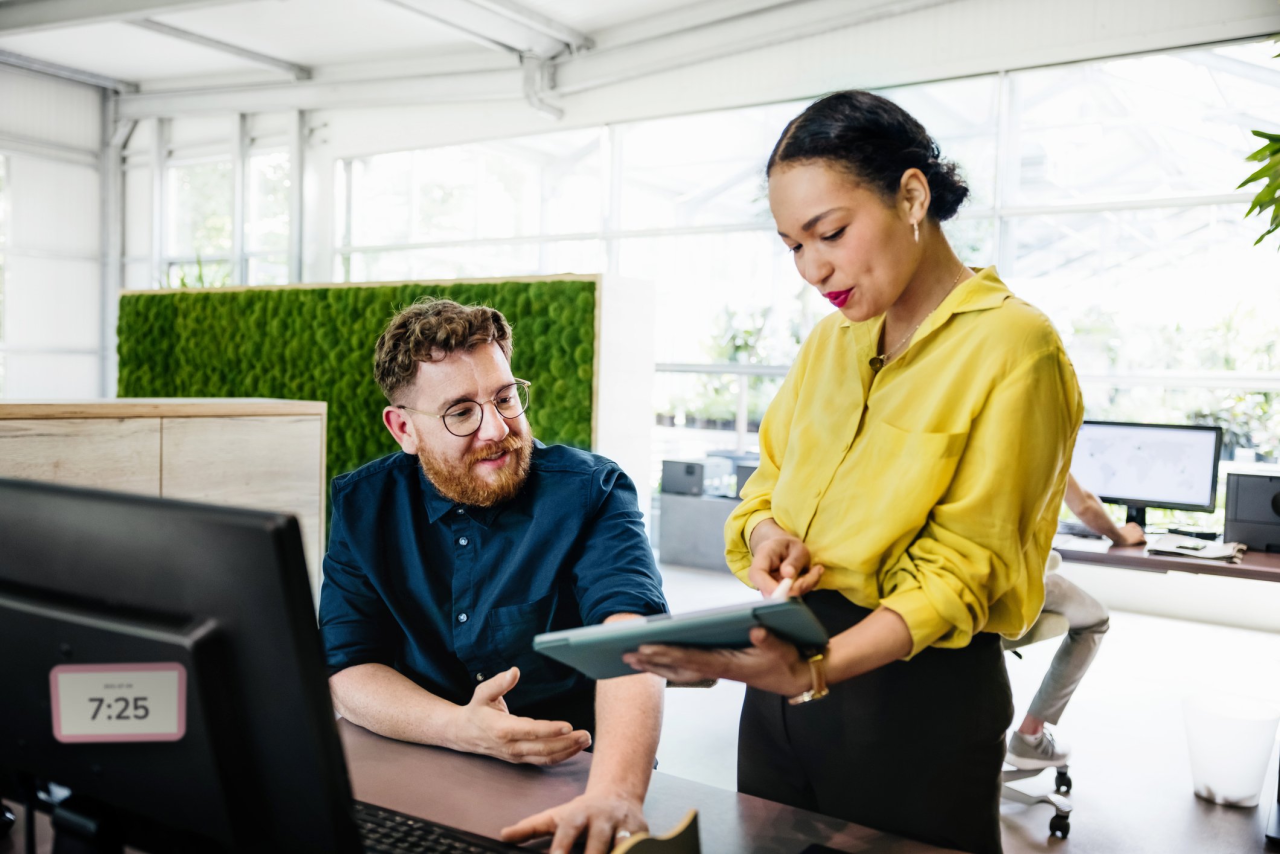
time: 7:25
